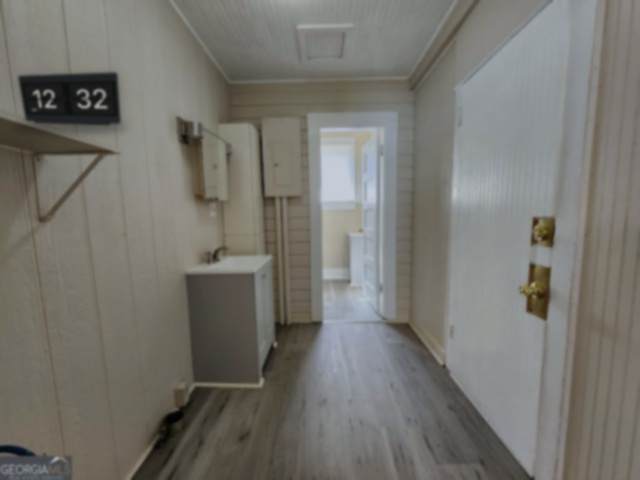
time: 12:32
